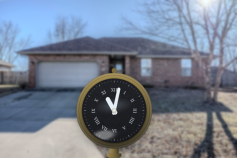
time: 11:02
